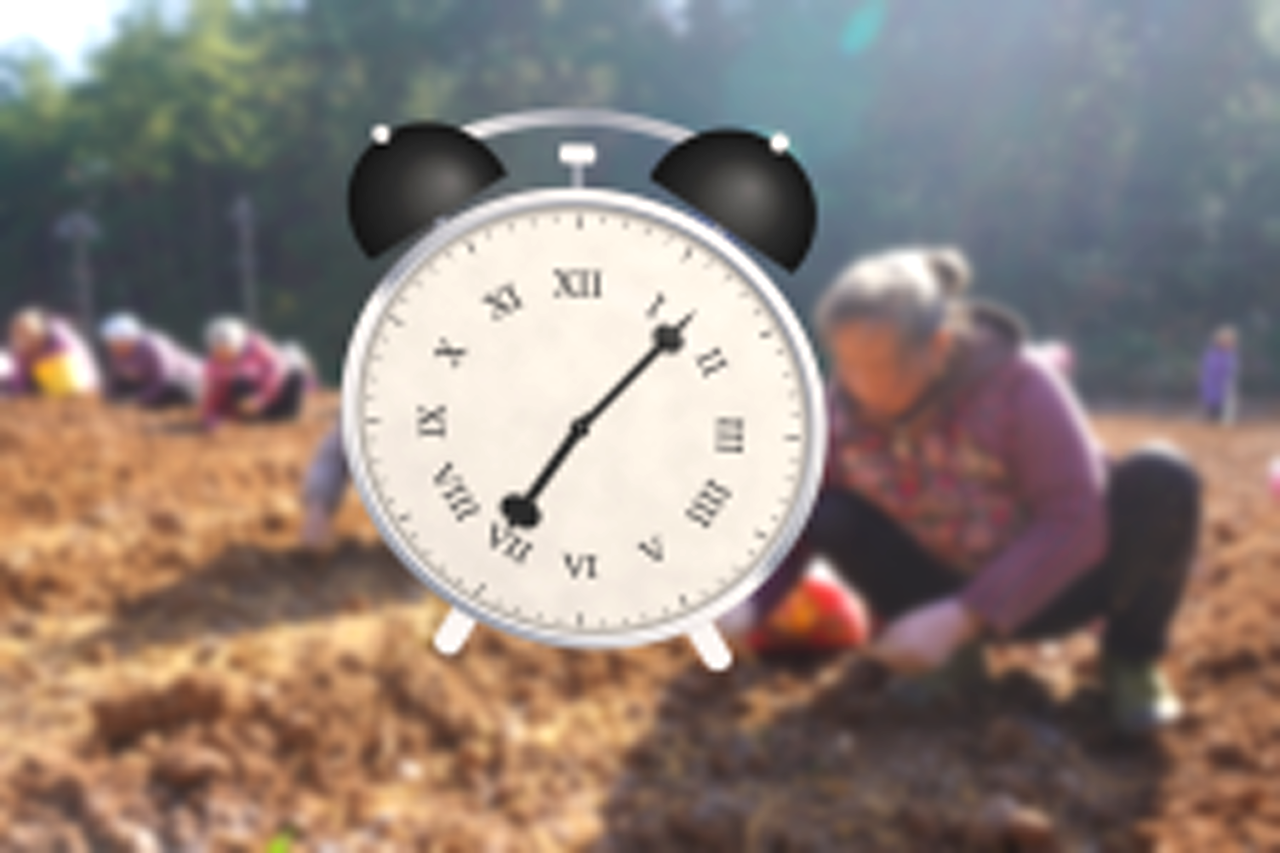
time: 7:07
